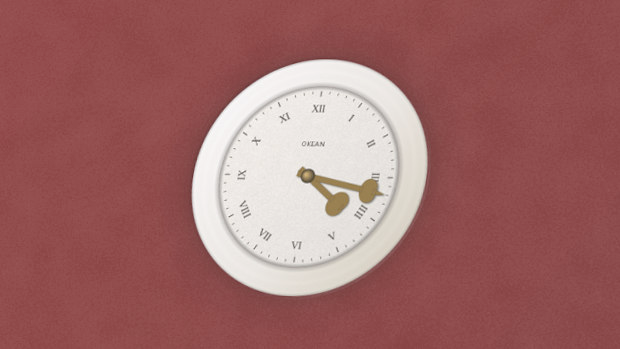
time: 4:17
